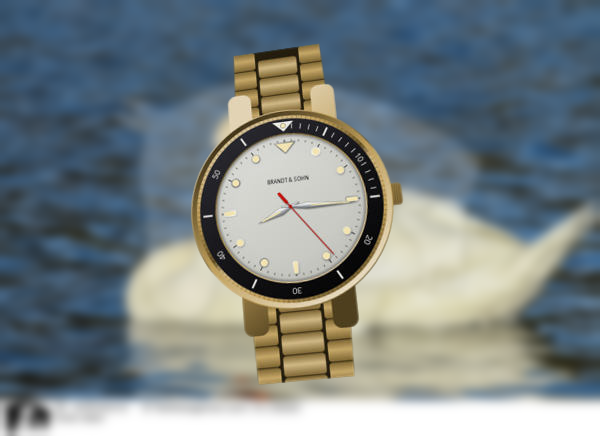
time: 8:15:24
